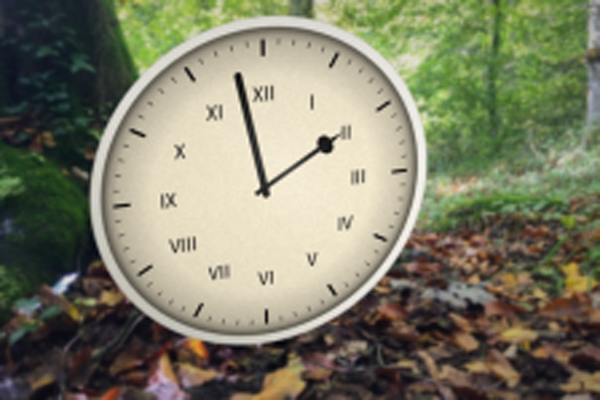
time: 1:58
